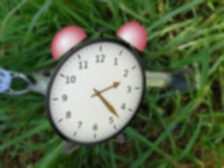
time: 2:23
